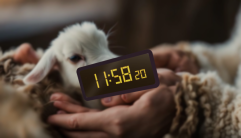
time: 11:58:20
